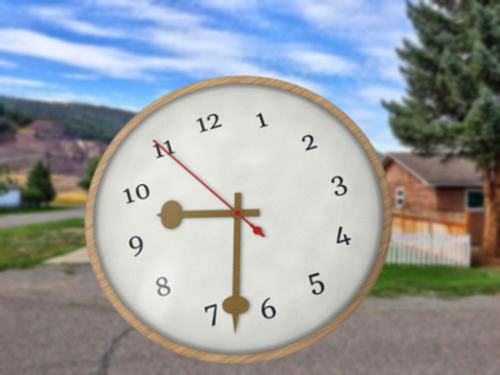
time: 9:32:55
